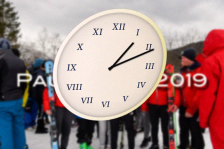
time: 1:11
